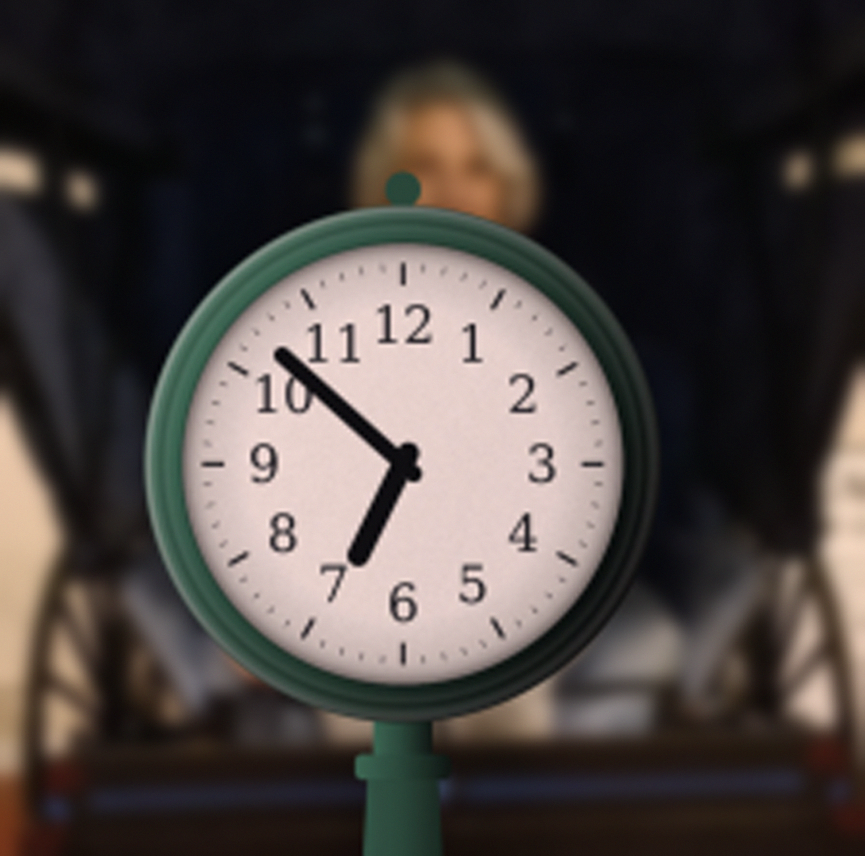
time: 6:52
